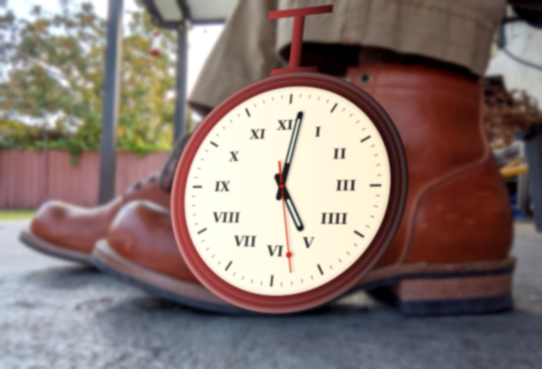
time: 5:01:28
